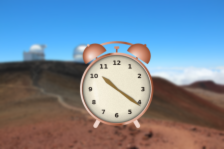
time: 10:21
